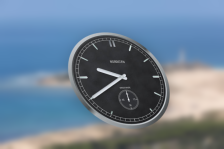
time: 9:40
